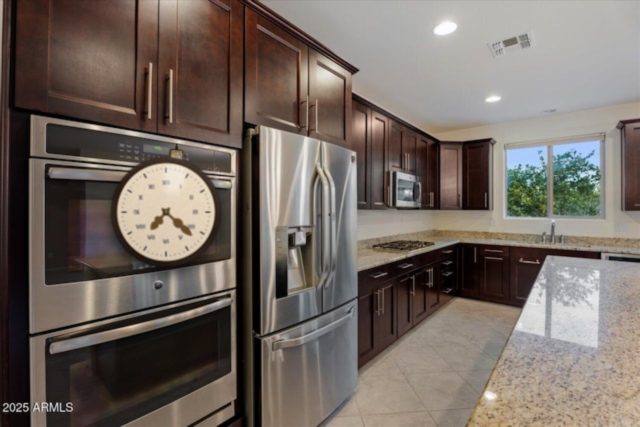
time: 7:22
